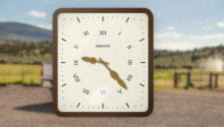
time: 9:23
